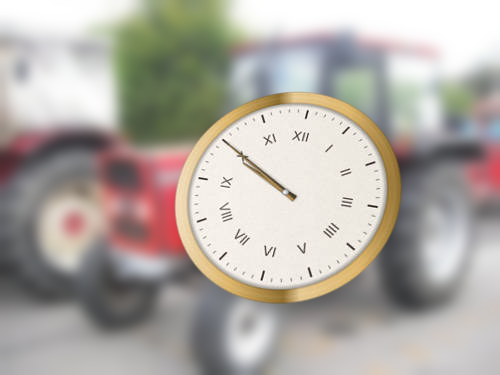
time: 9:50
